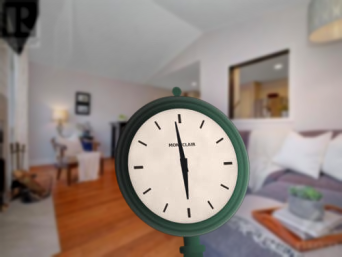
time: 5:59
